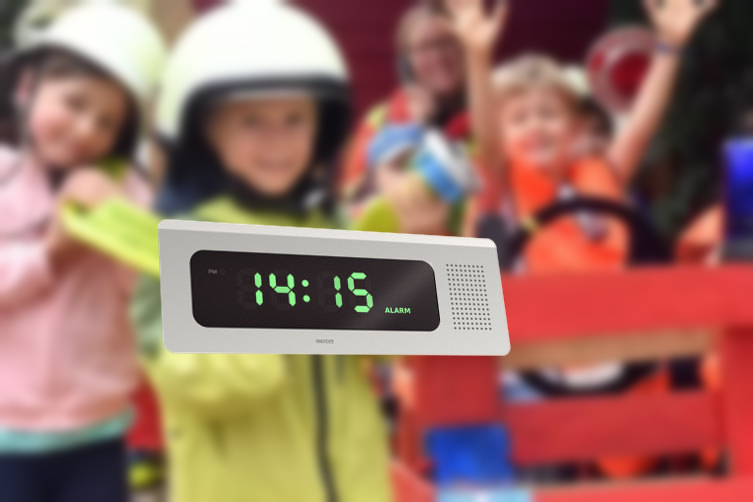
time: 14:15
